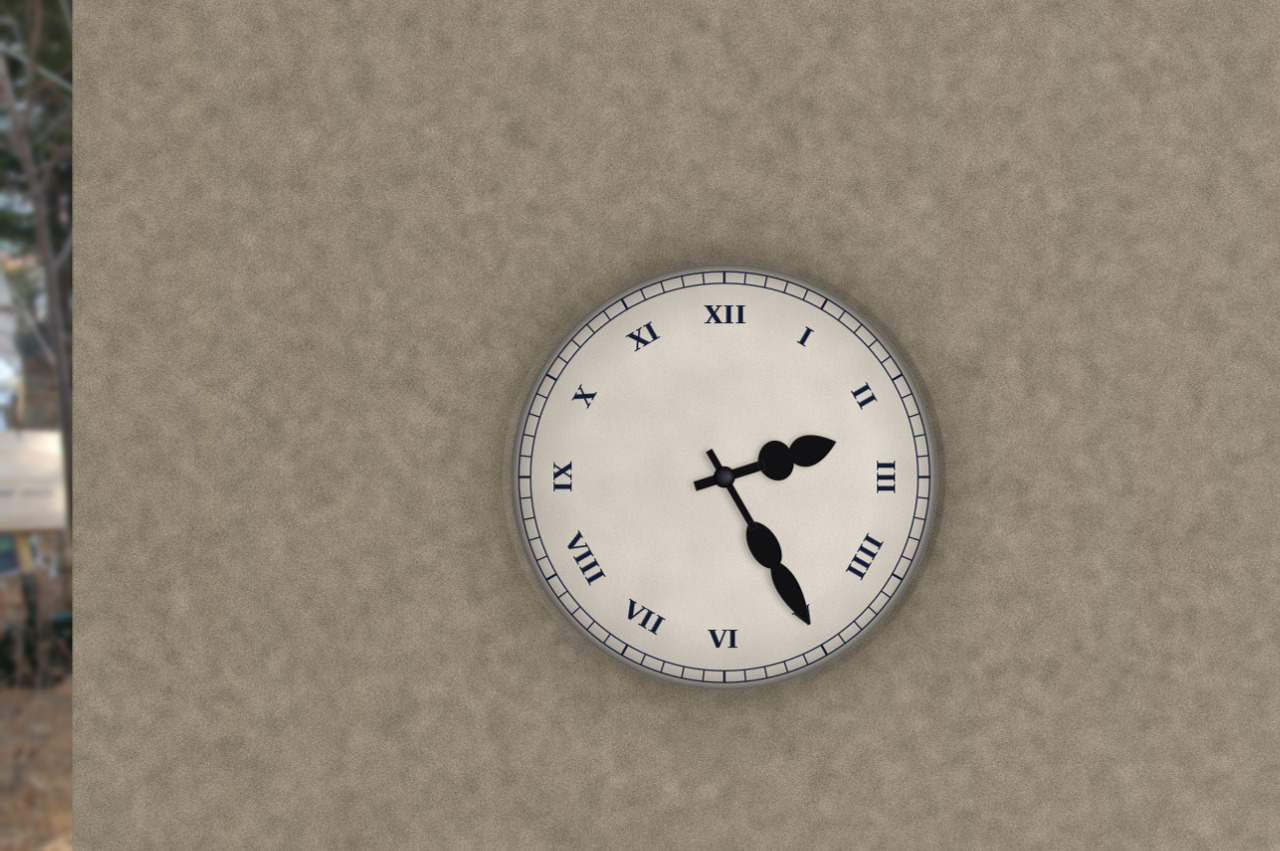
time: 2:25
